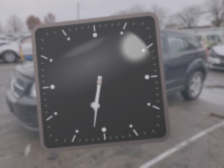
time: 6:32
